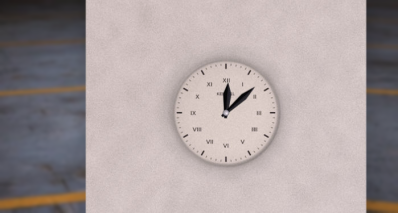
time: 12:08
